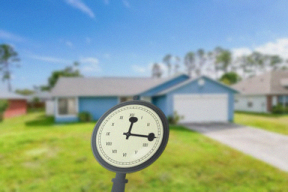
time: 12:16
